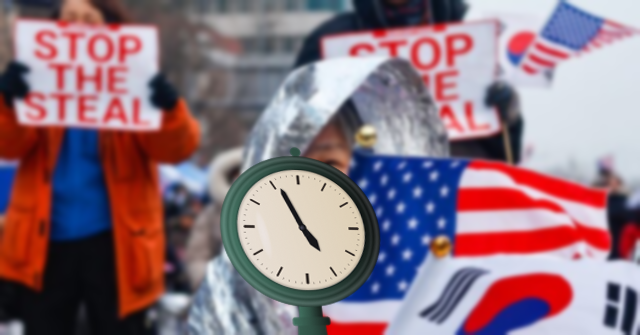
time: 4:56
